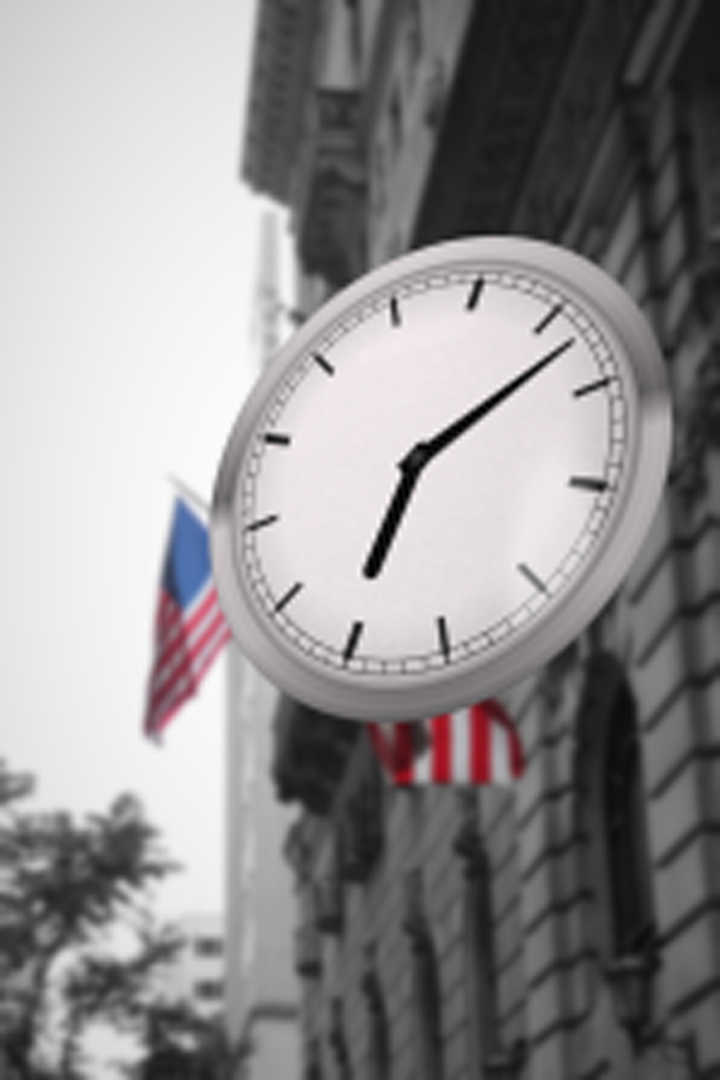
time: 6:07
